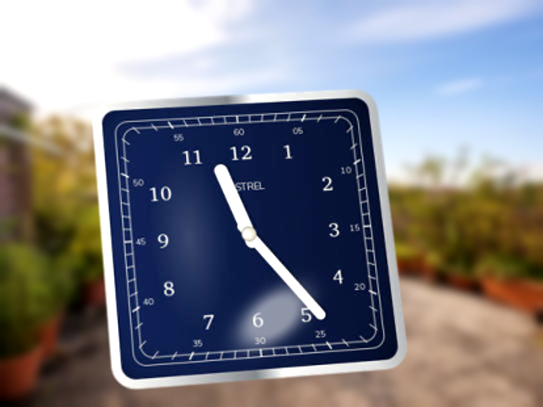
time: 11:24
